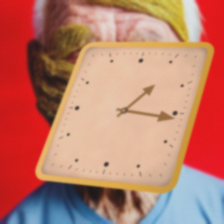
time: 1:16
